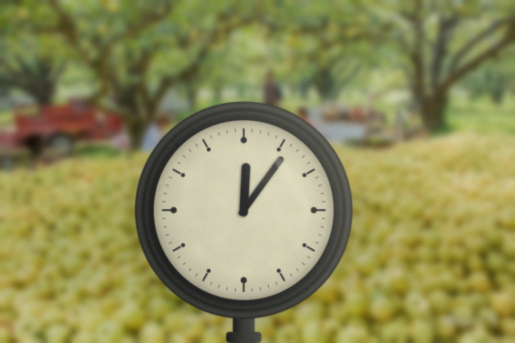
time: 12:06
